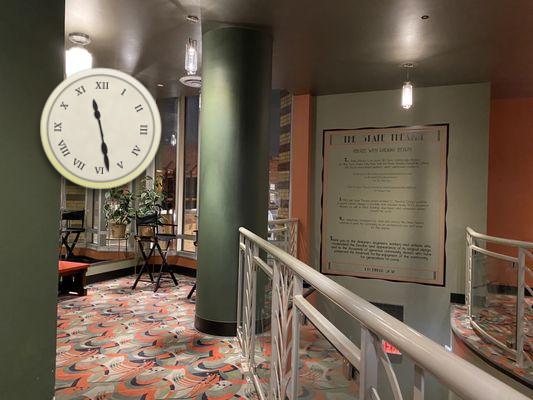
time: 11:28
